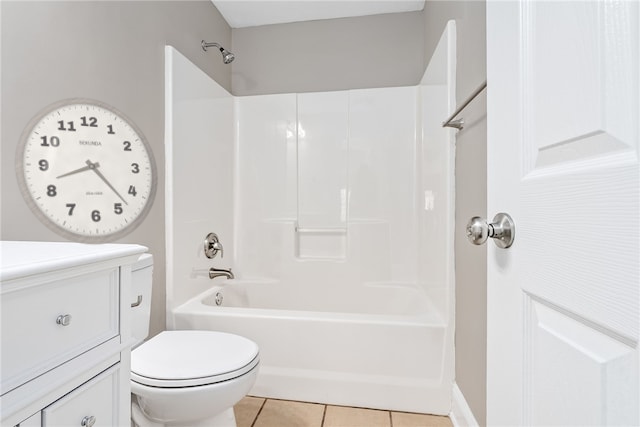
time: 8:23
